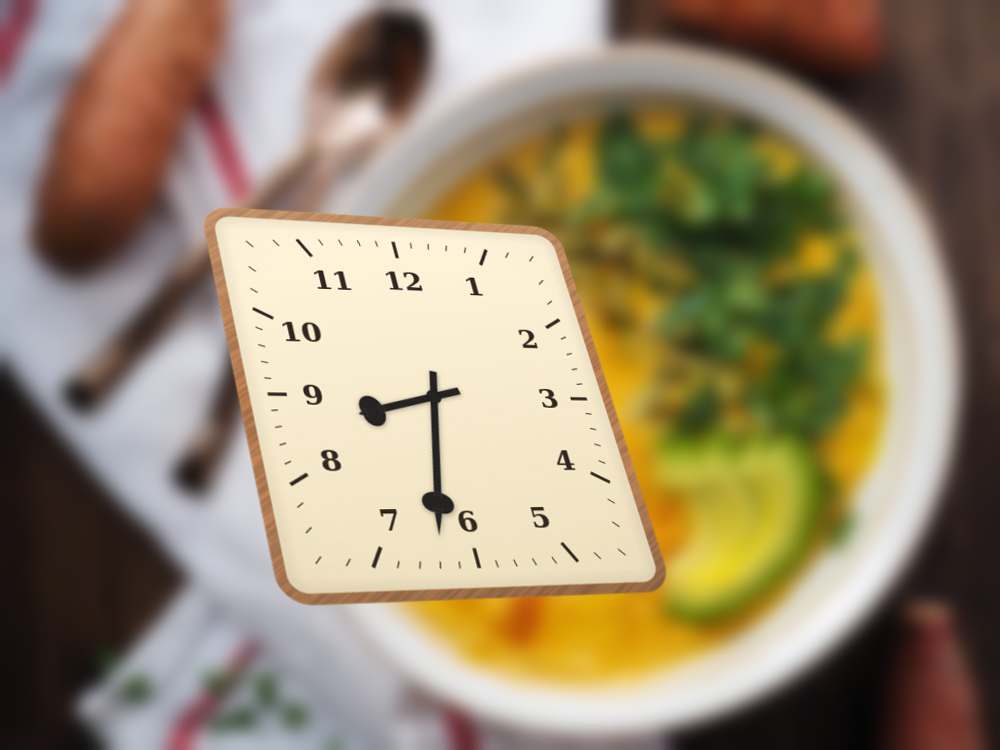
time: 8:32
